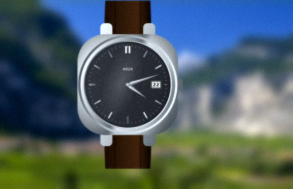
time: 4:12
